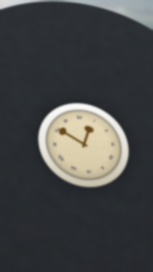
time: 12:51
